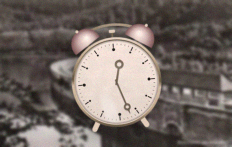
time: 12:27
